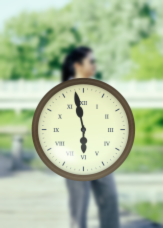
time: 5:58
